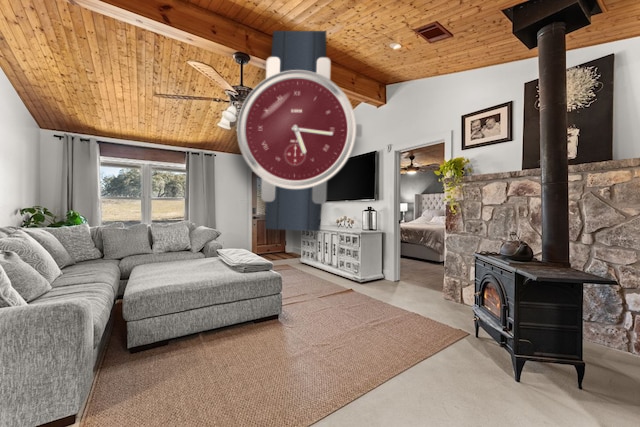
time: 5:16
